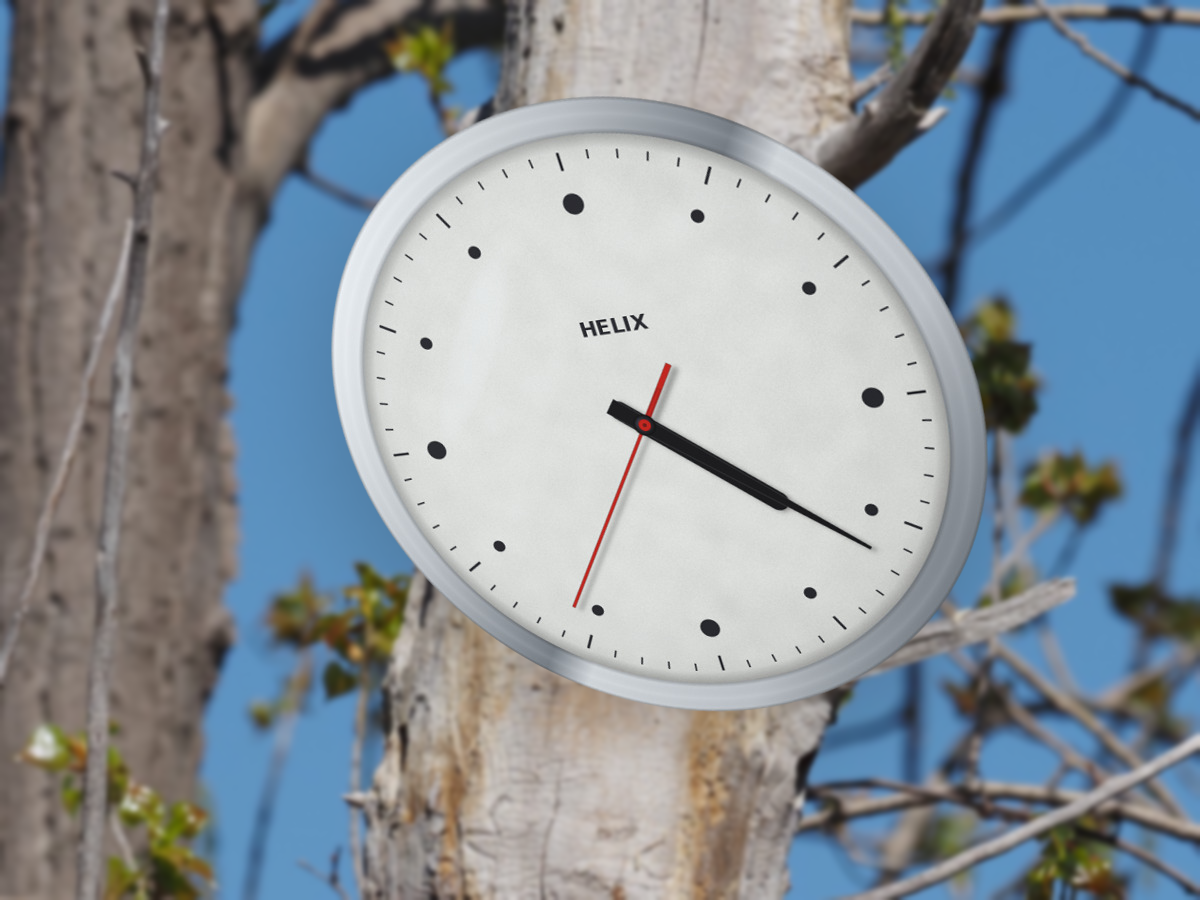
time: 4:21:36
